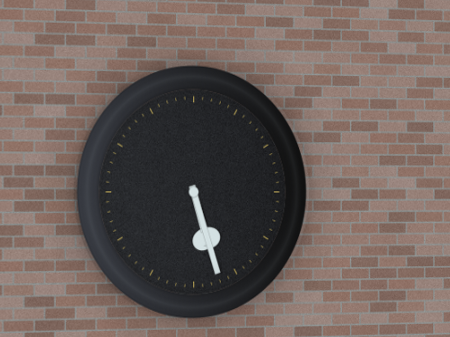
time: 5:27
